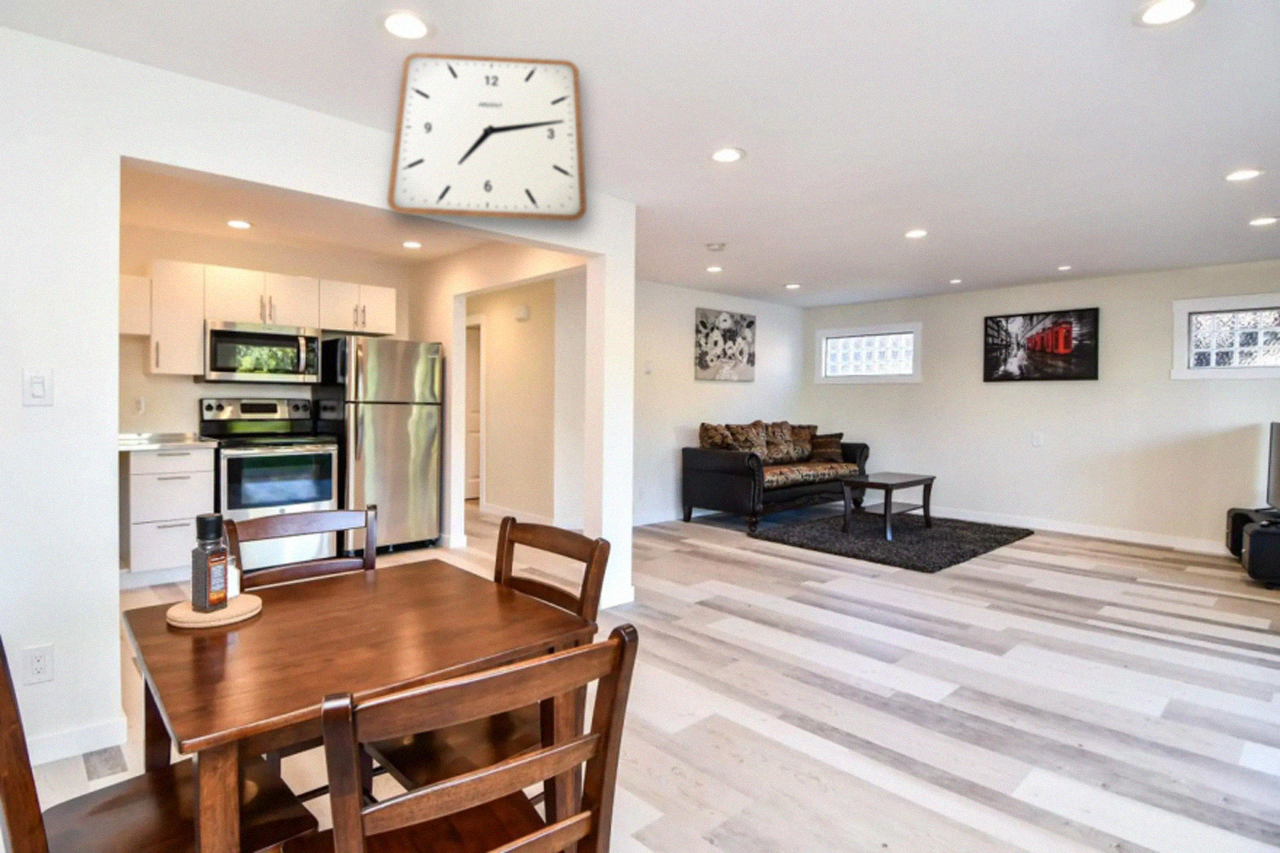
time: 7:13
